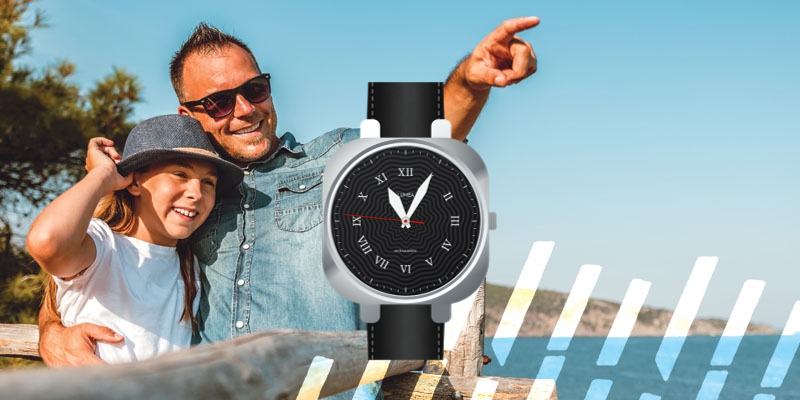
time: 11:04:46
